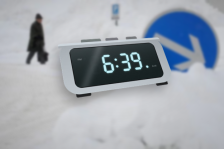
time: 6:39
